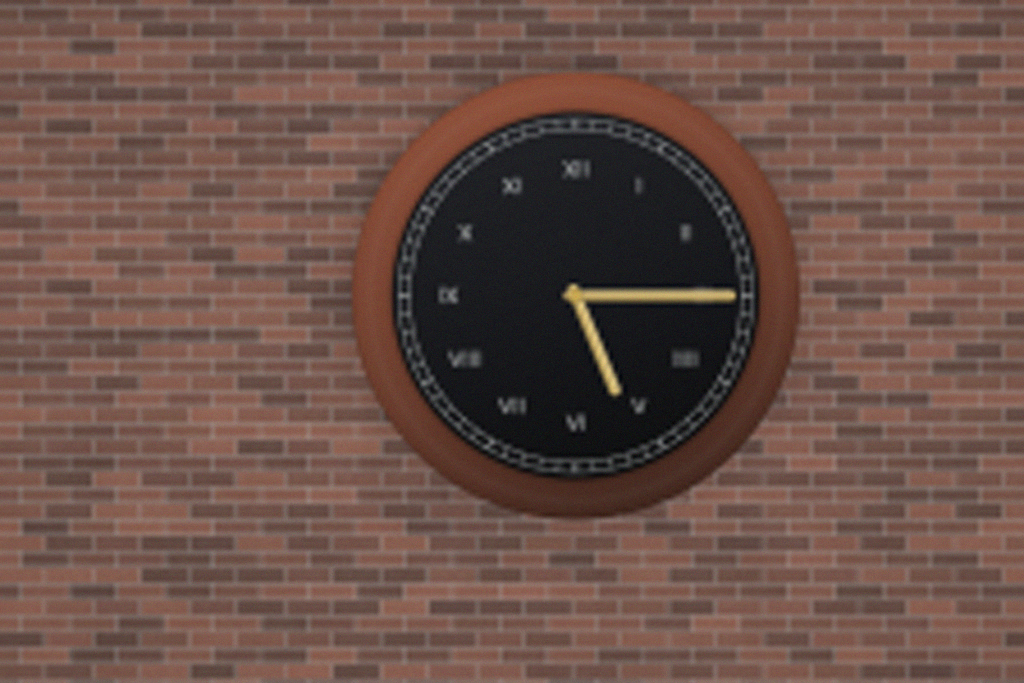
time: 5:15
